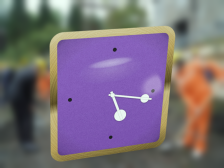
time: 5:17
